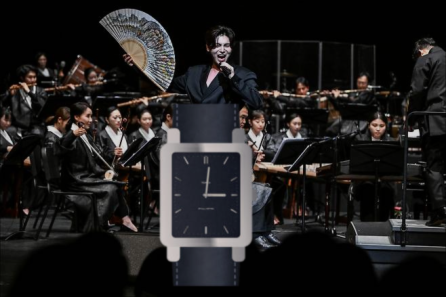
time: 3:01
